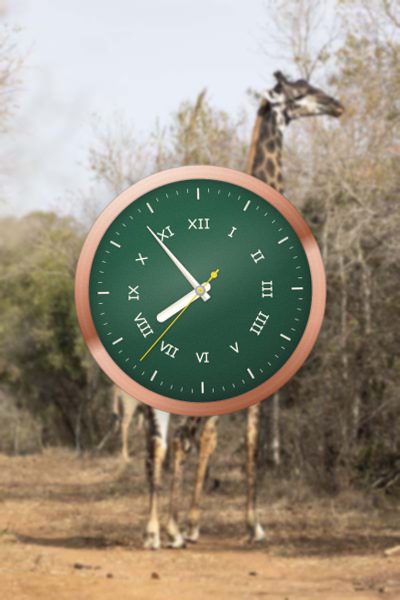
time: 7:53:37
